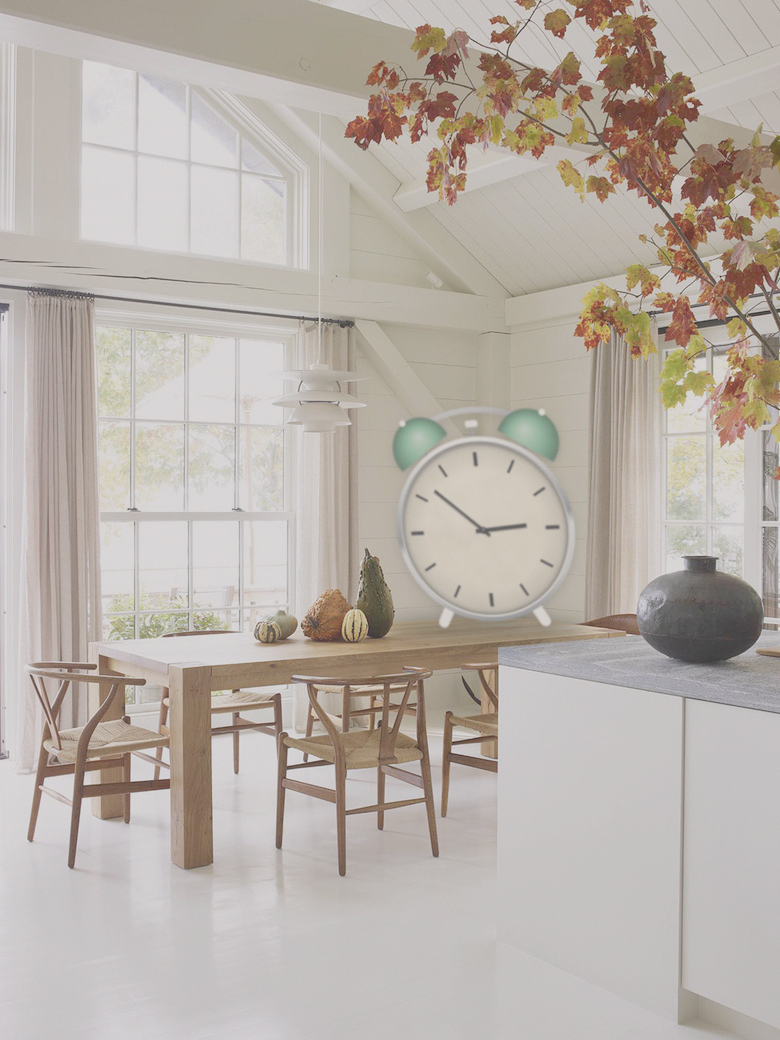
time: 2:52
